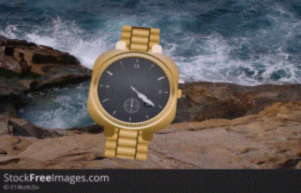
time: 4:21
